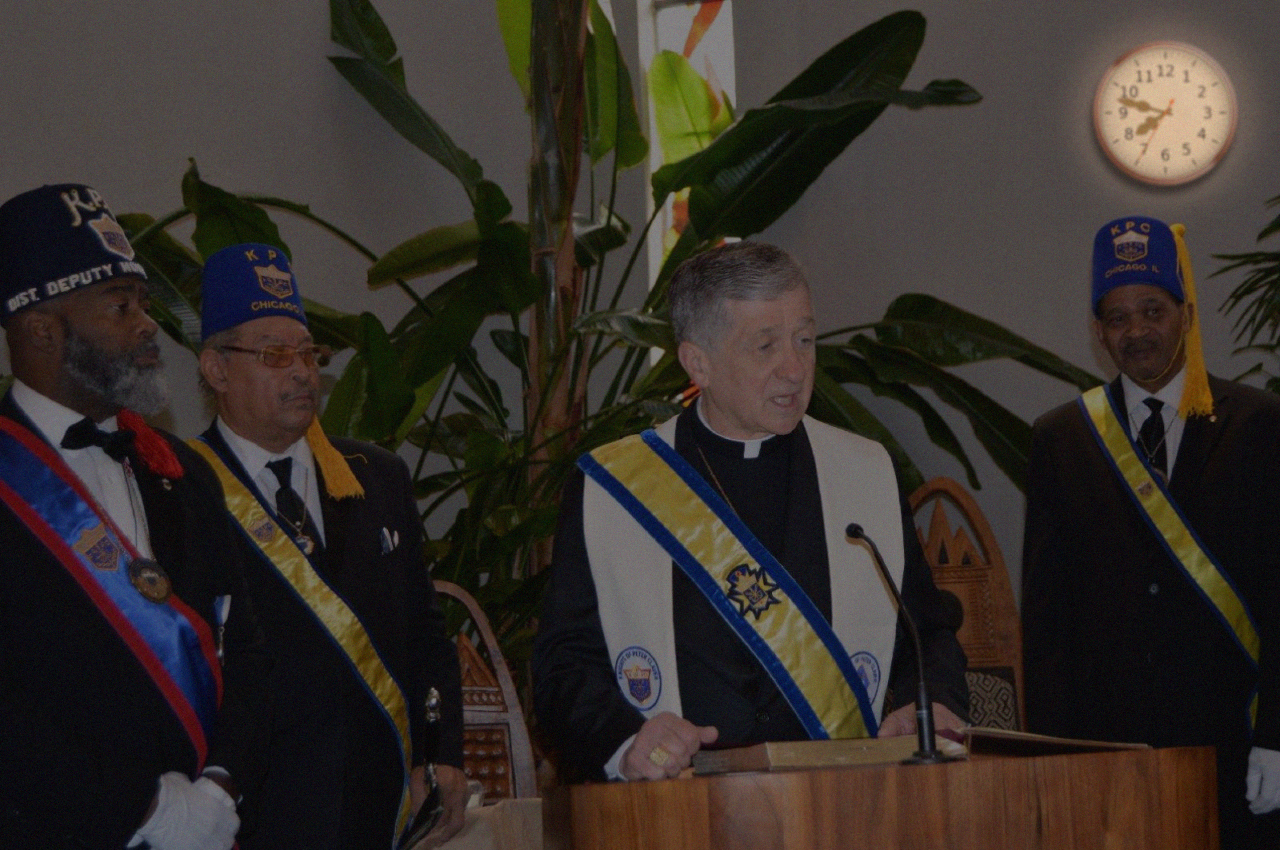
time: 7:47:35
